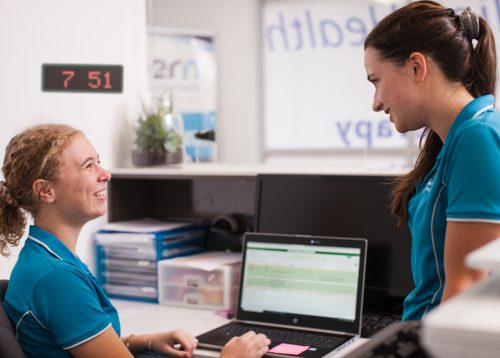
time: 7:51
